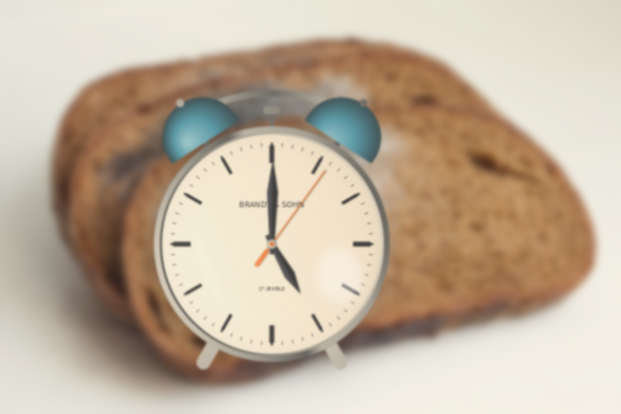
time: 5:00:06
